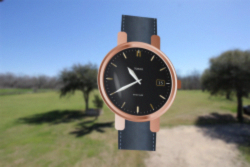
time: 10:40
